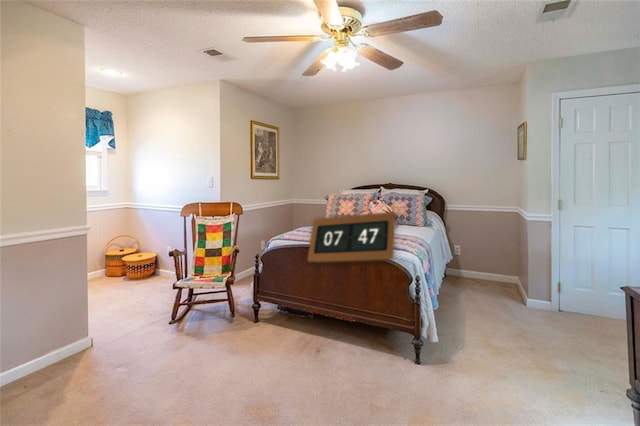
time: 7:47
